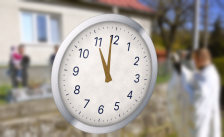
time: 10:59
